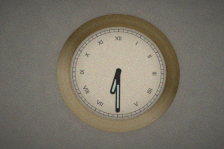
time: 6:30
